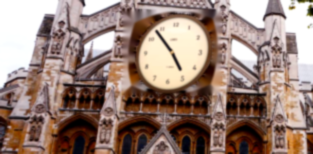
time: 4:53
